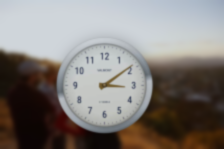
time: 3:09
